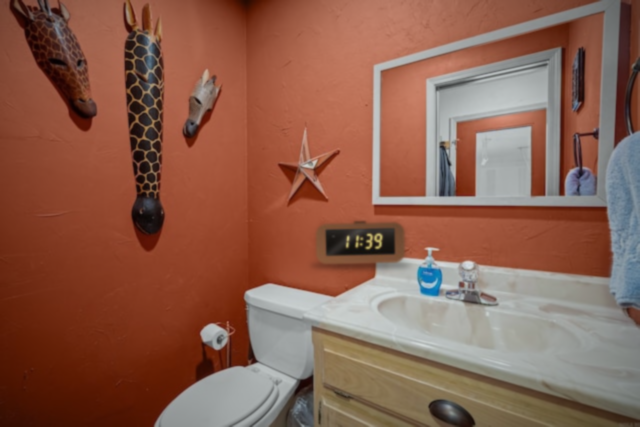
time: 11:39
